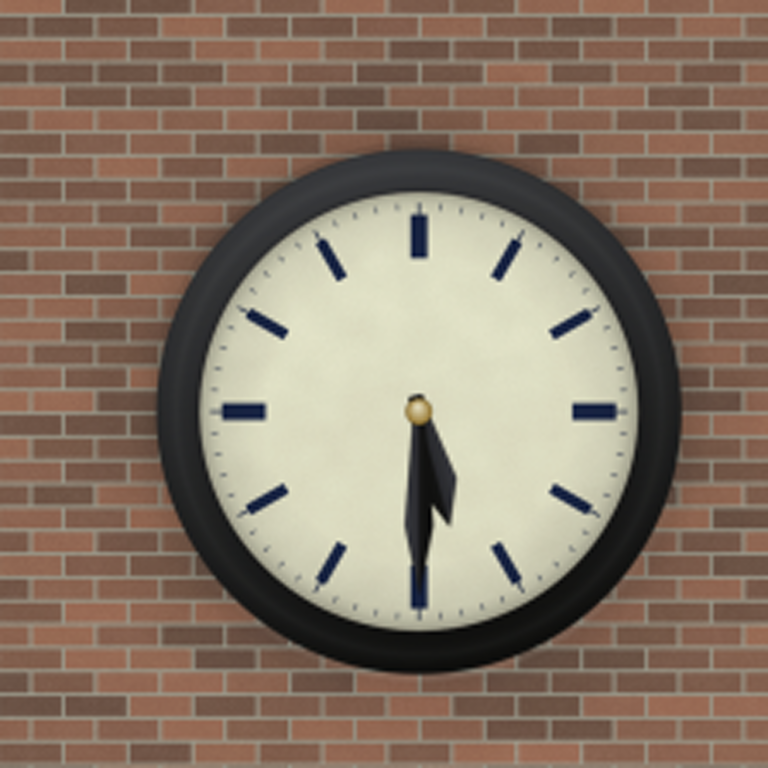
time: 5:30
